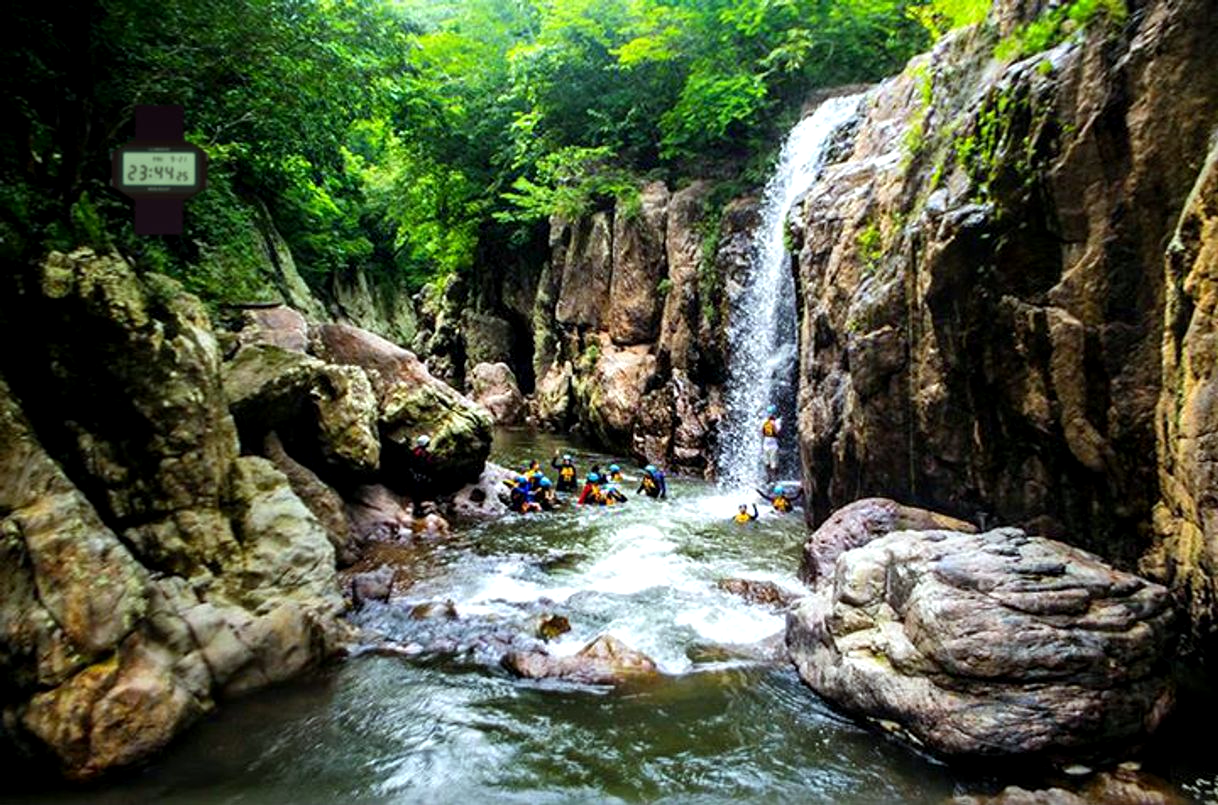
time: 23:44
